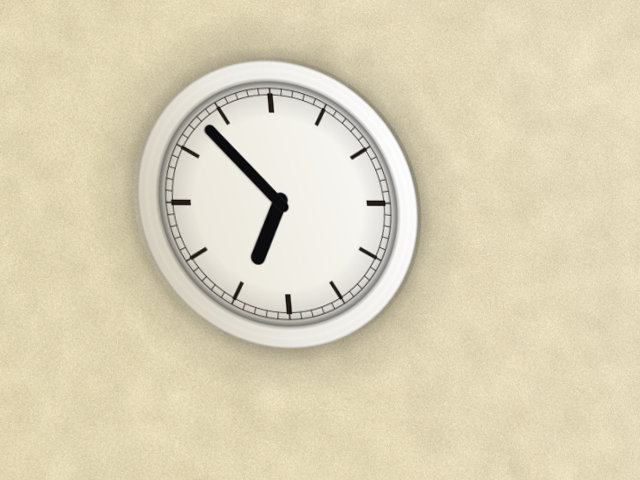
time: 6:53
